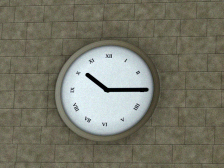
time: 10:15
